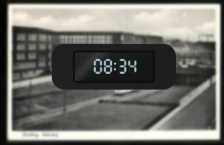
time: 8:34
